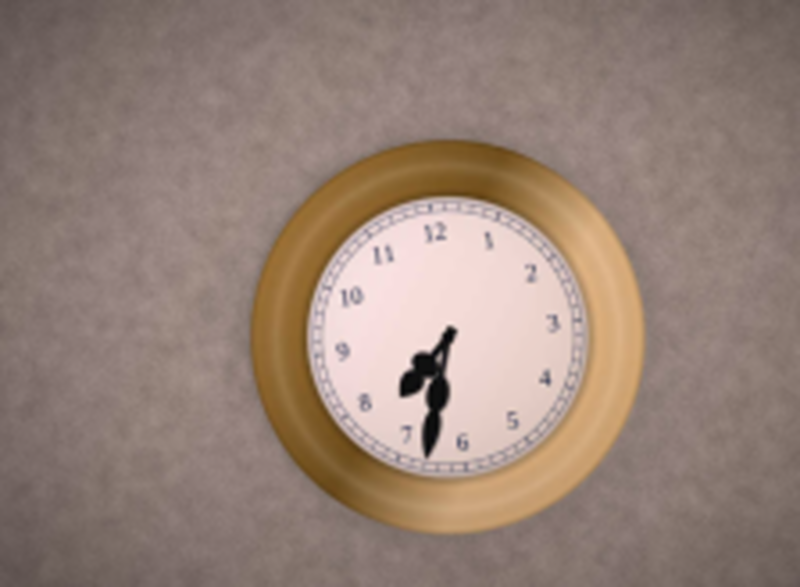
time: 7:33
